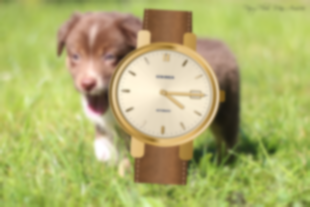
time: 4:15
